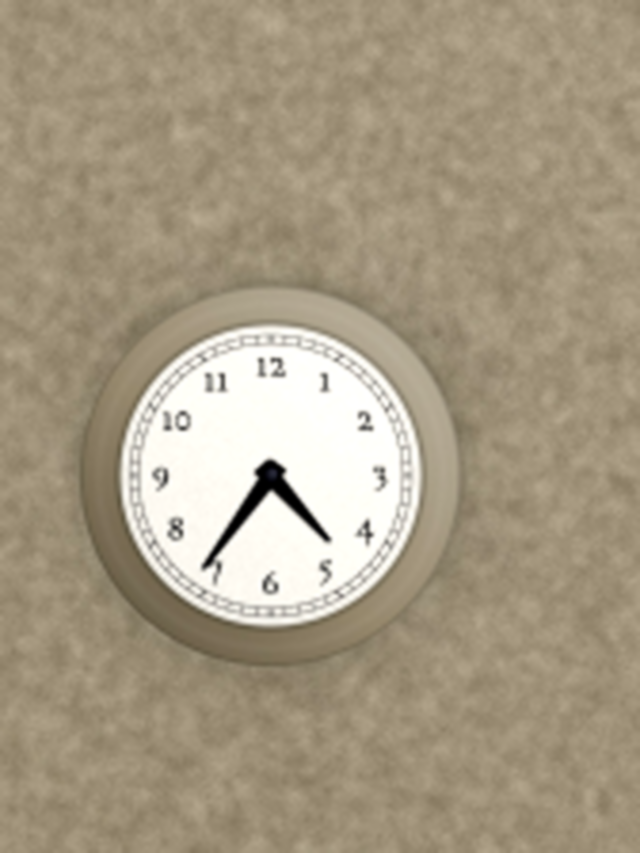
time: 4:36
